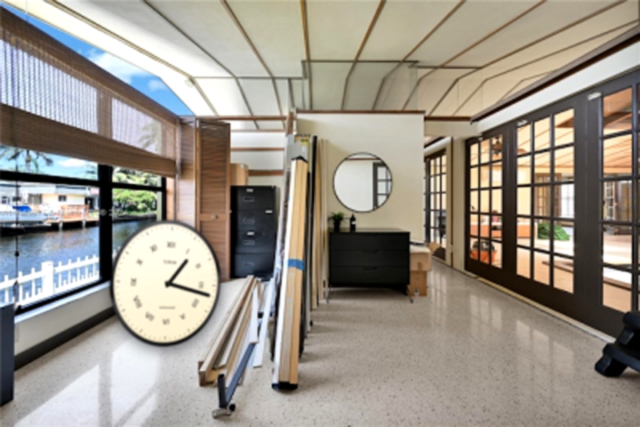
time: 1:17
